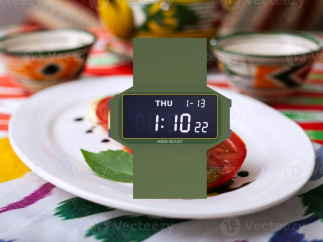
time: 1:10:22
